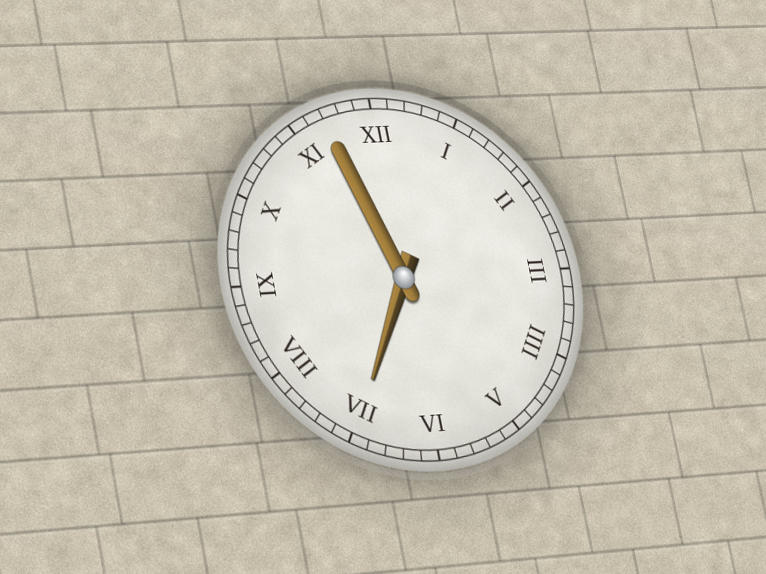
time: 6:57
